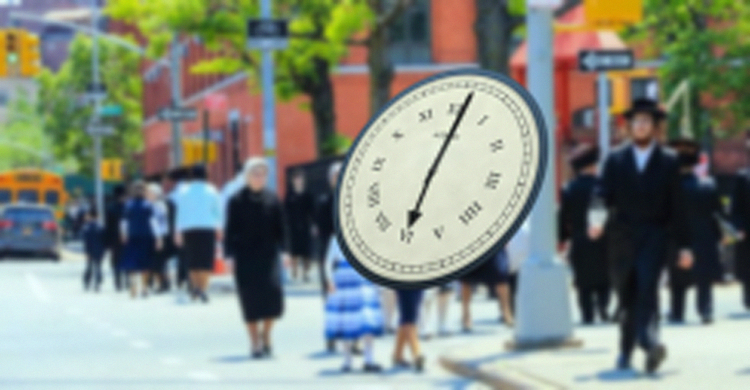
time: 6:01
